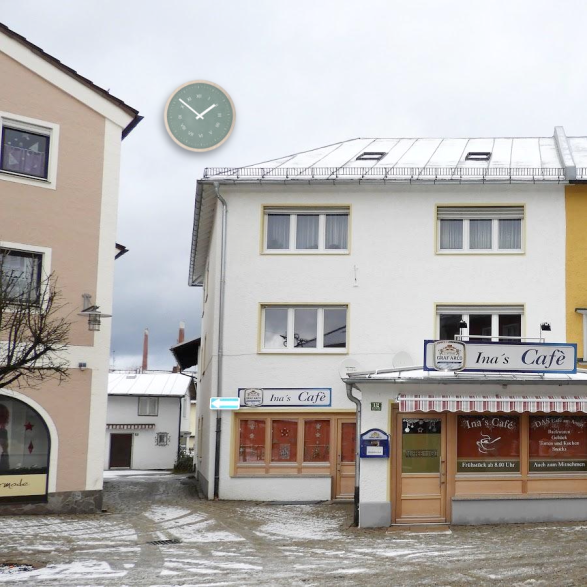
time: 1:52
